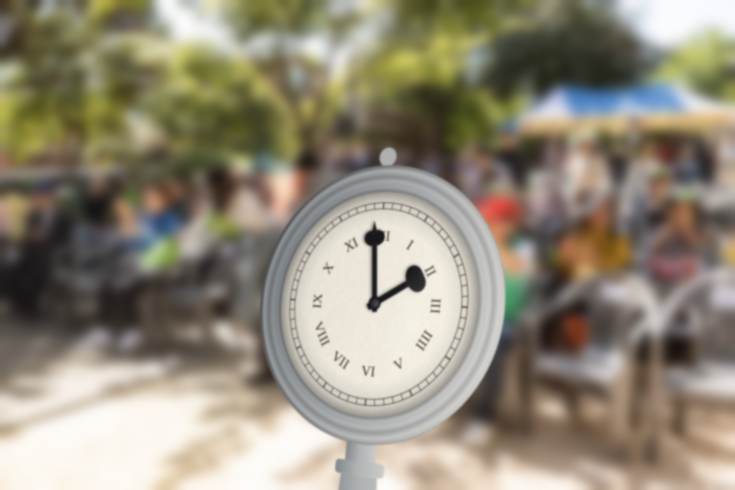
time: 1:59
